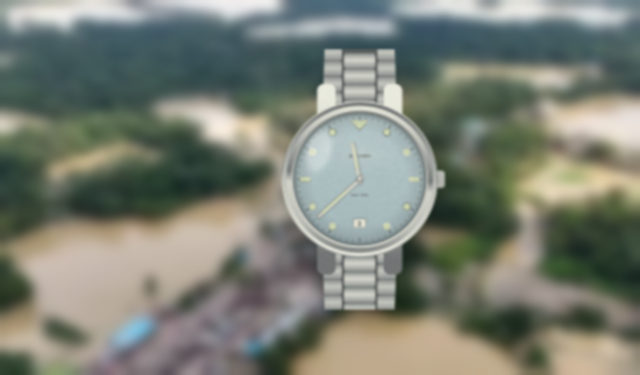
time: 11:38
